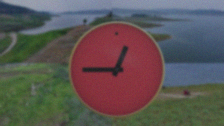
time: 12:45
